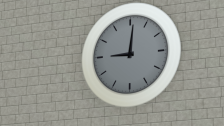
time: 9:01
